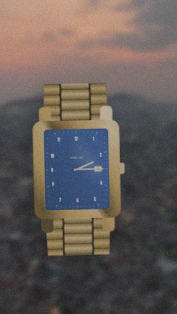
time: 2:15
